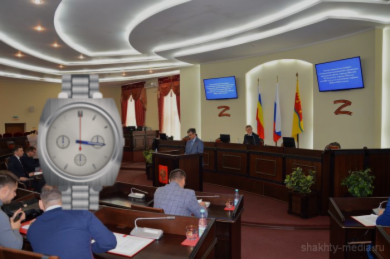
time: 3:16
